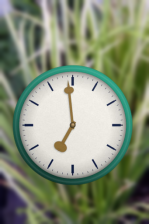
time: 6:59
